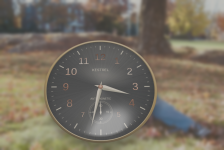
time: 3:32
